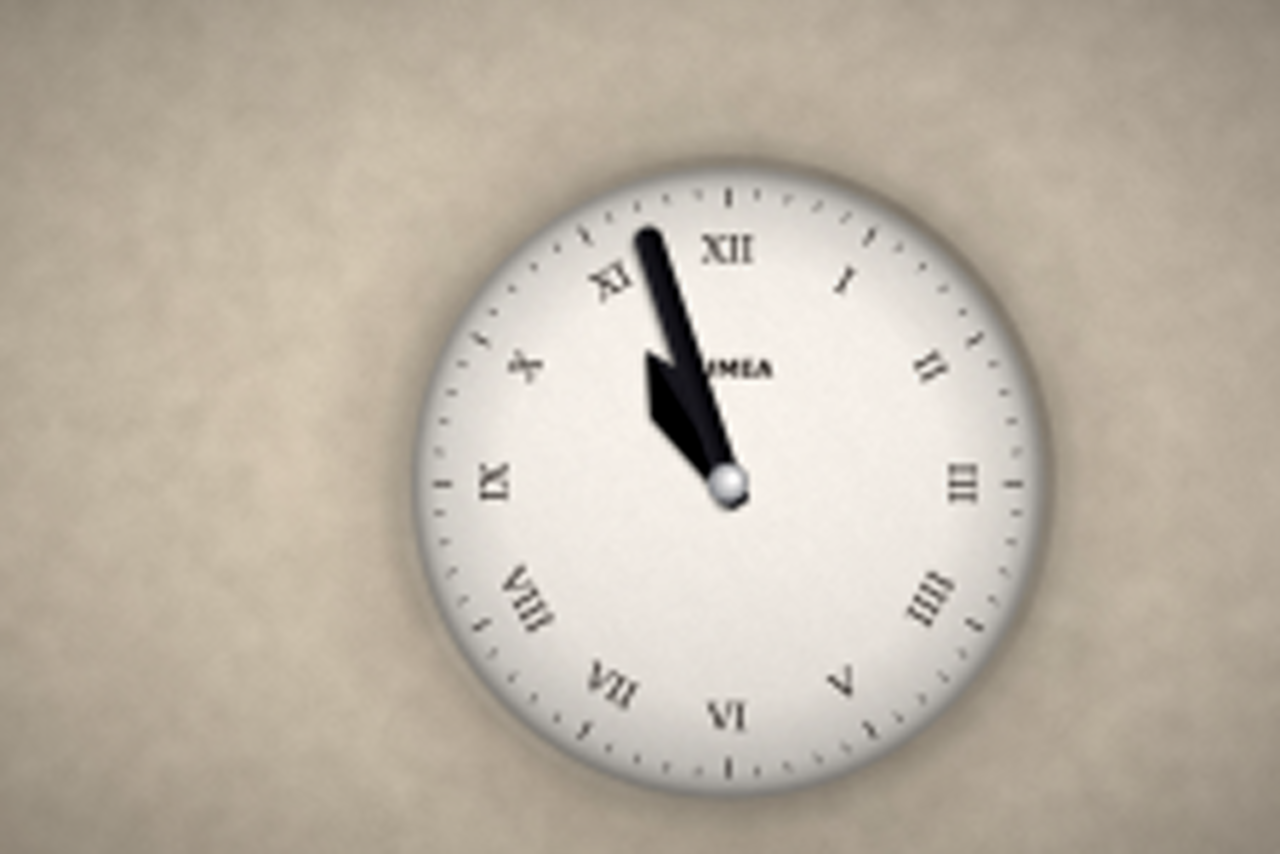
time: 10:57
